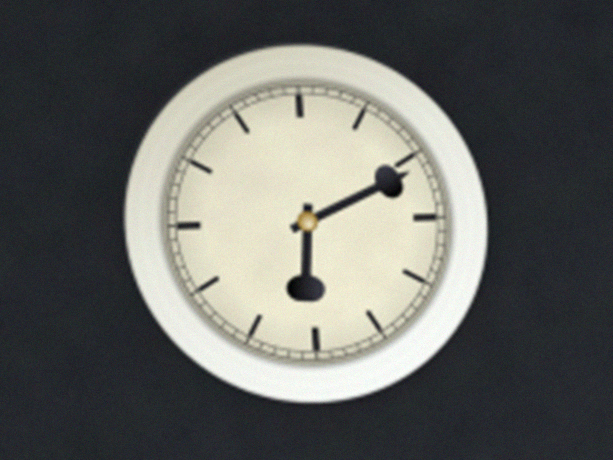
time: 6:11
